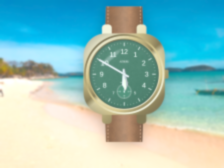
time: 5:50
